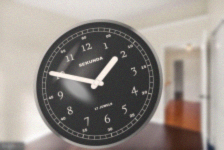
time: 1:50
